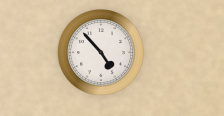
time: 4:53
